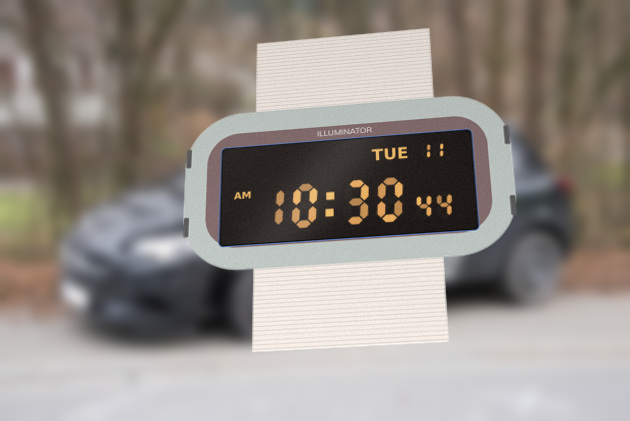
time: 10:30:44
